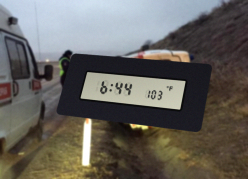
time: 6:44
